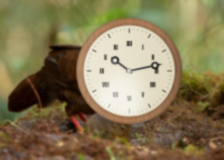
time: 10:13
